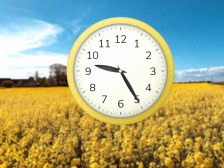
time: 9:25
